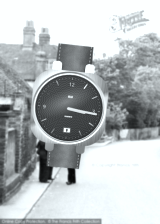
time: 3:16
